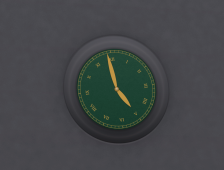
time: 4:59
